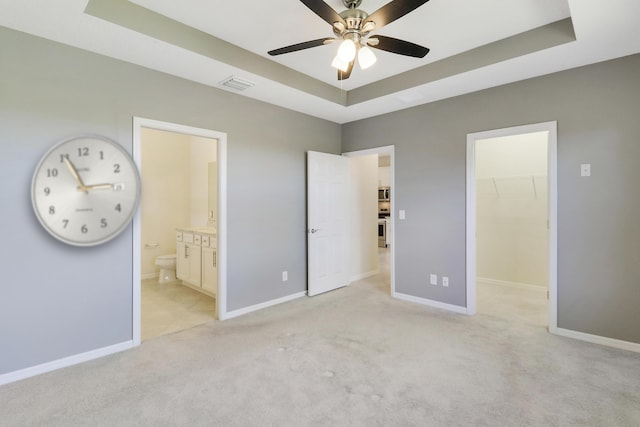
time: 2:55
